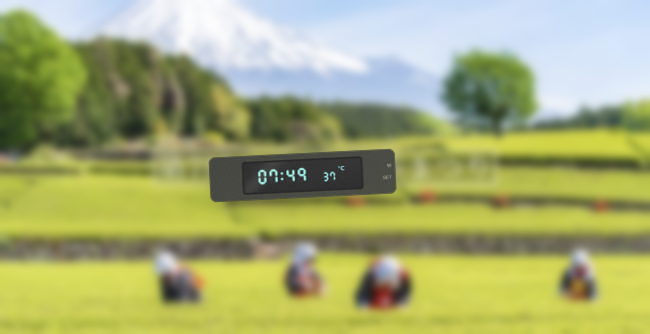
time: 7:49
